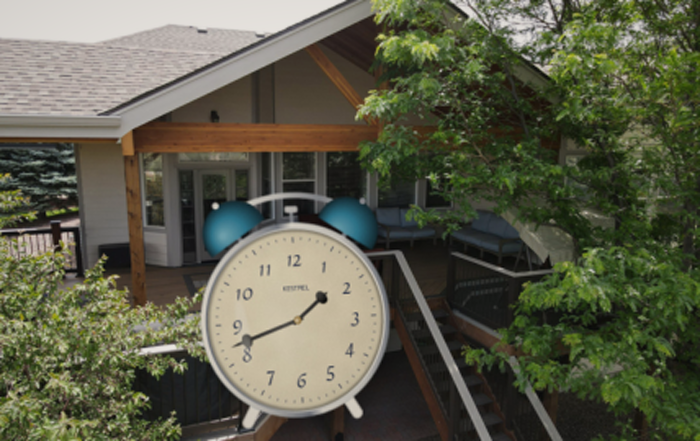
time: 1:42
